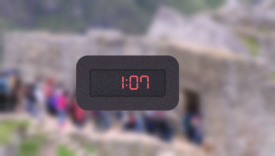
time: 1:07
